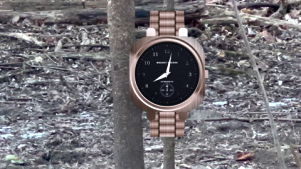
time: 8:02
